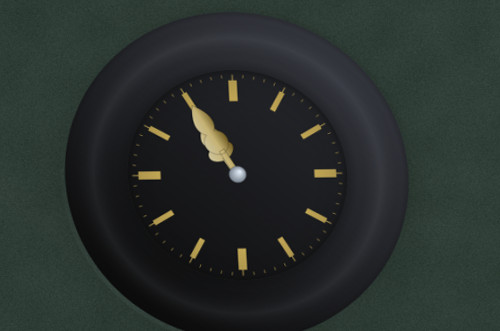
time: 10:55
